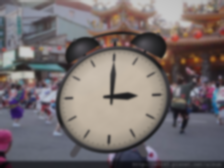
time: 3:00
